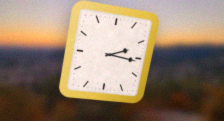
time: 2:16
